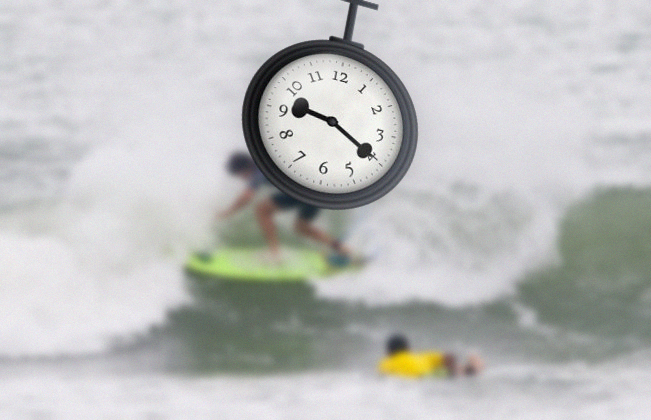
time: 9:20
